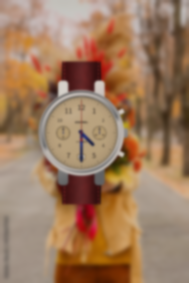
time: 4:30
